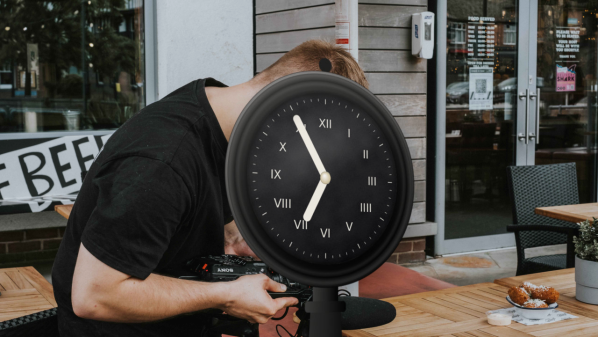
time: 6:55
